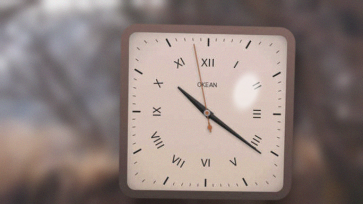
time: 10:20:58
